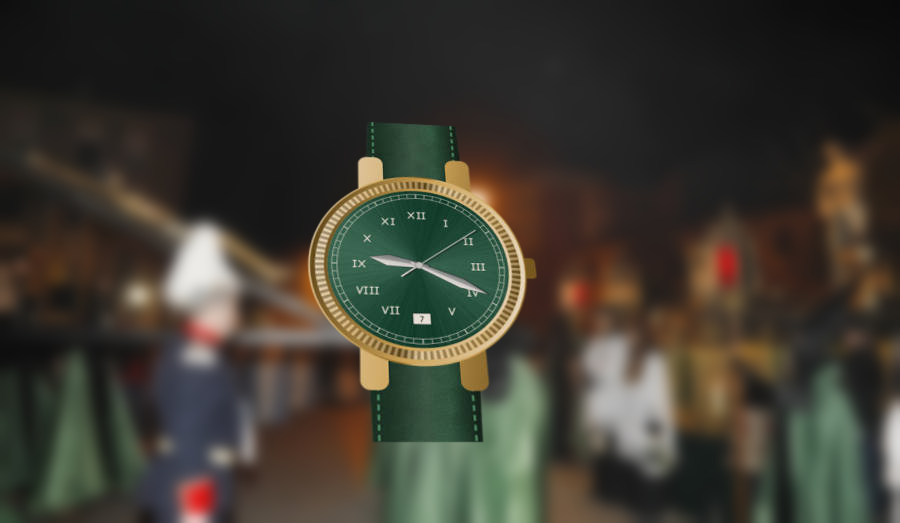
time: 9:19:09
